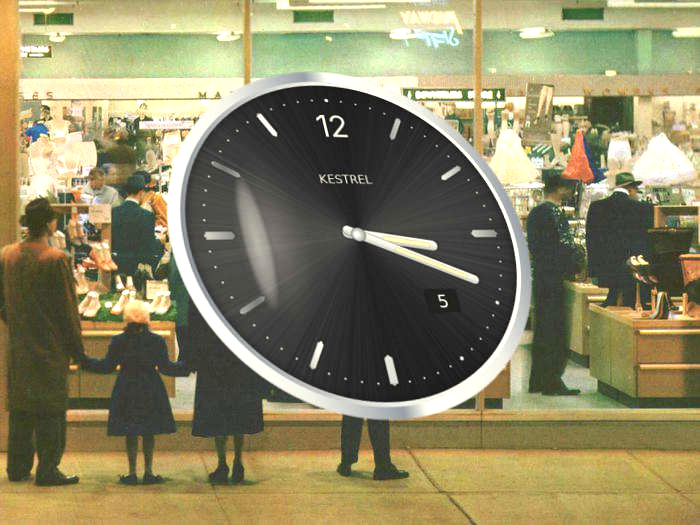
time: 3:19
